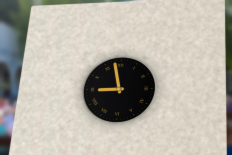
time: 8:58
